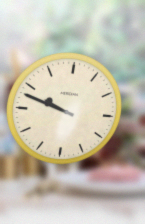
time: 9:48
